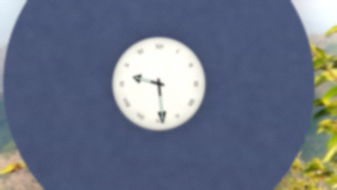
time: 9:29
